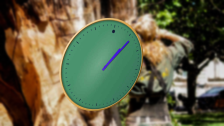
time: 1:06
